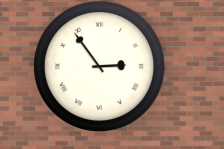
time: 2:54
